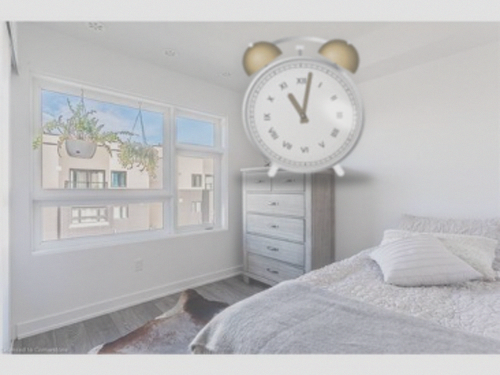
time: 11:02
